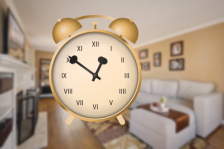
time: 12:51
